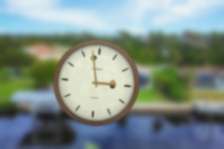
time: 2:58
